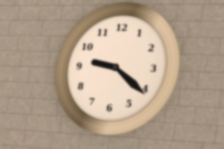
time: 9:21
